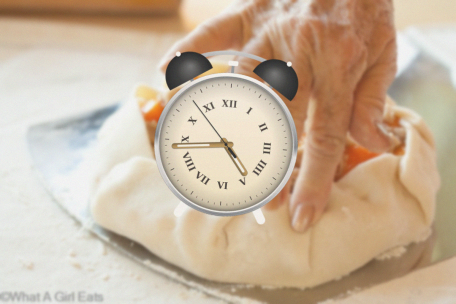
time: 4:43:53
